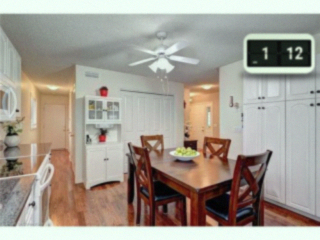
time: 1:12
